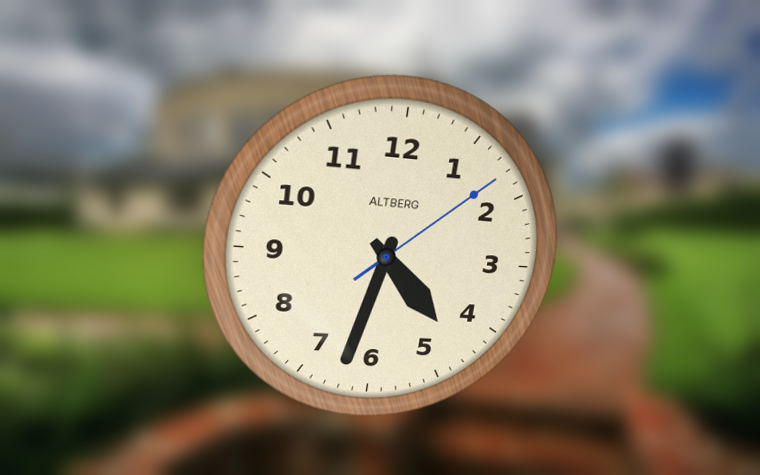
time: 4:32:08
